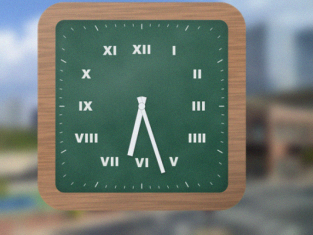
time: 6:27
